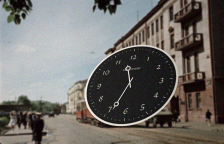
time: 11:34
